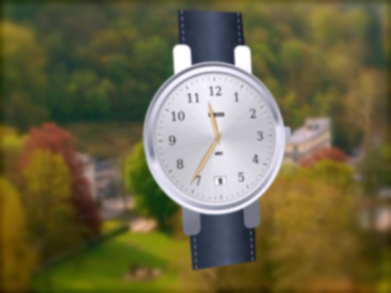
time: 11:36
